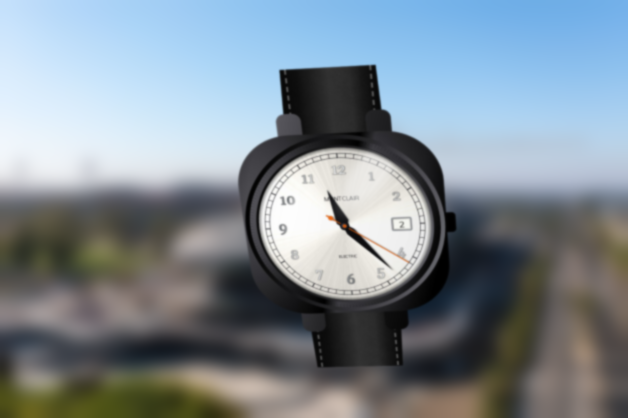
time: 11:23:21
